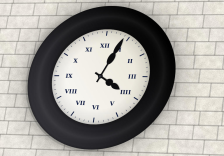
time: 4:04
